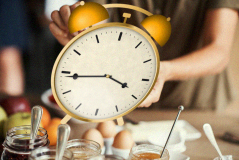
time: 3:44
